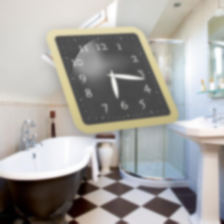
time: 6:17
